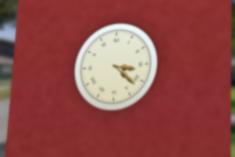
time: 3:22
